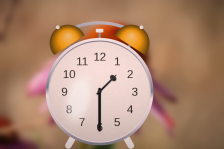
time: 1:30
